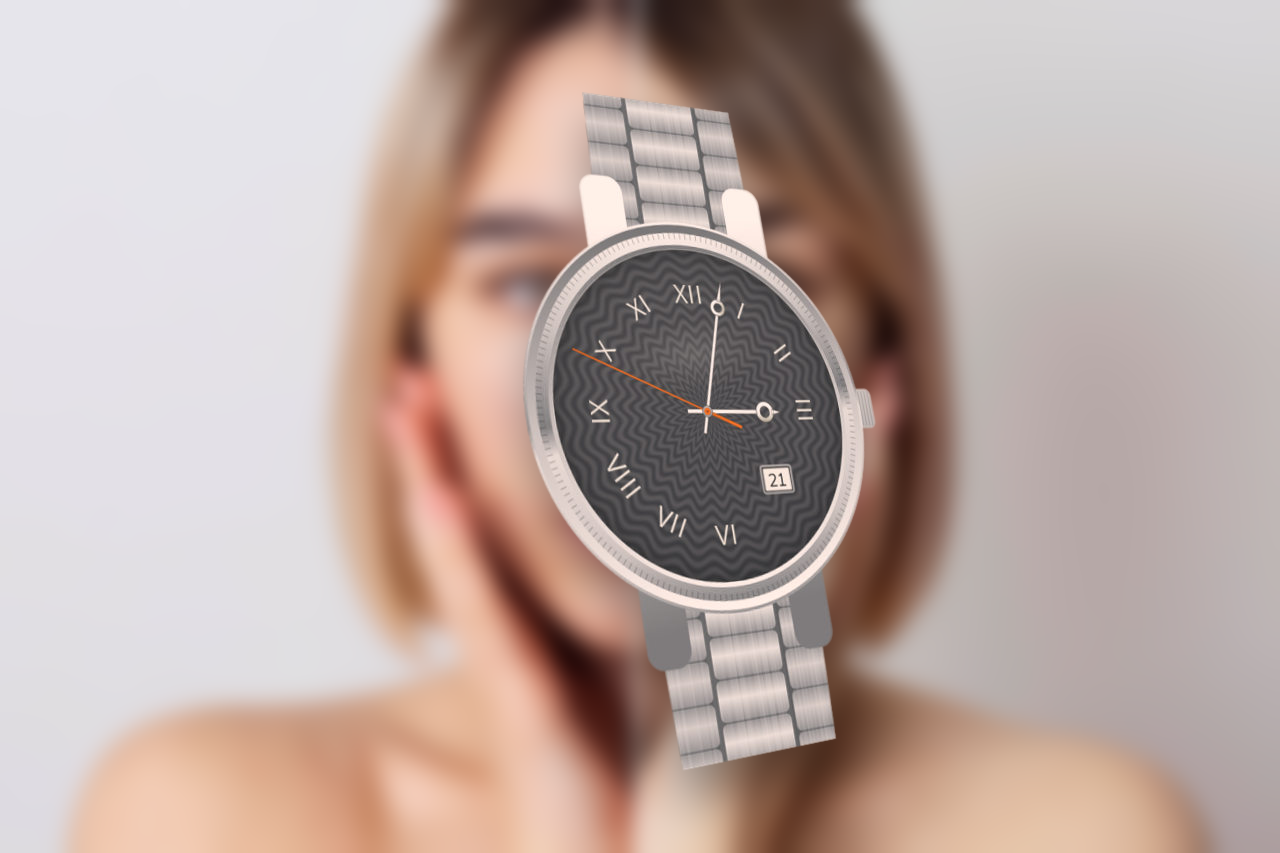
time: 3:02:49
